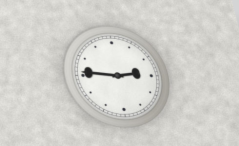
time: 2:46
